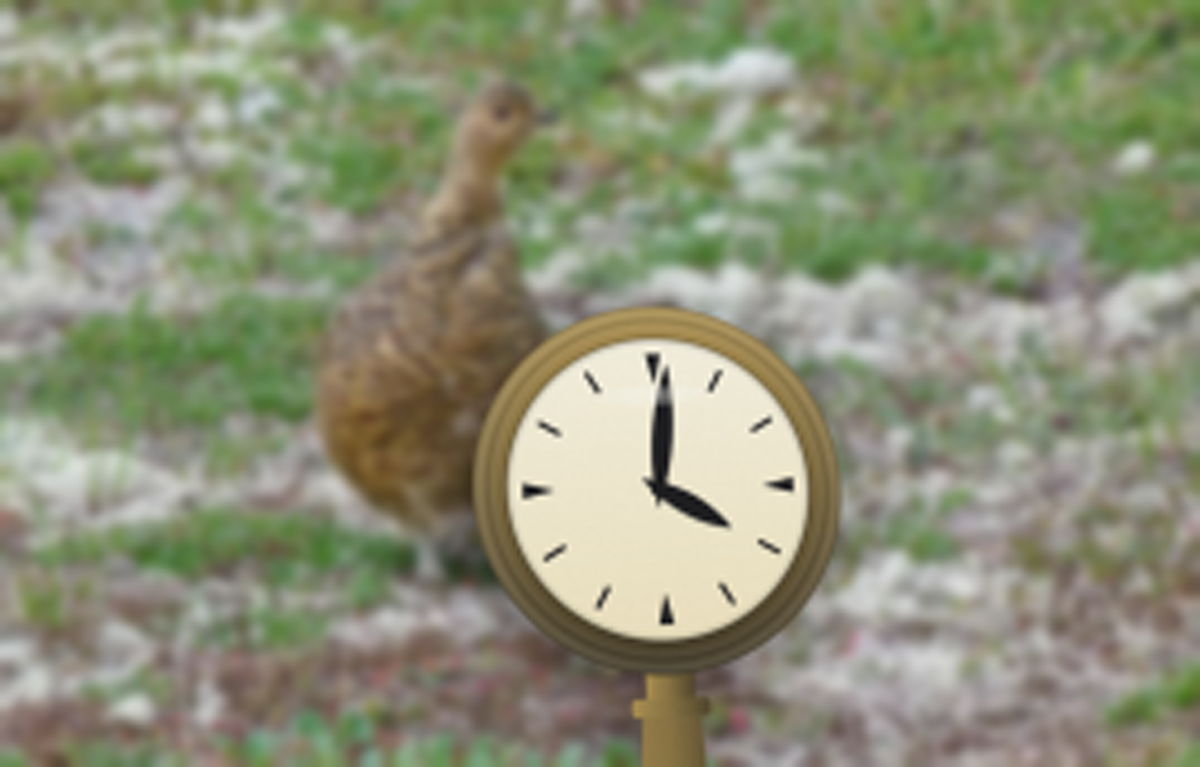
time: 4:01
